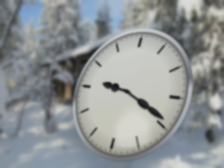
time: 9:19
